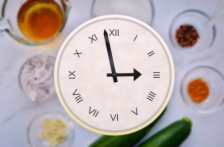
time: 2:58
